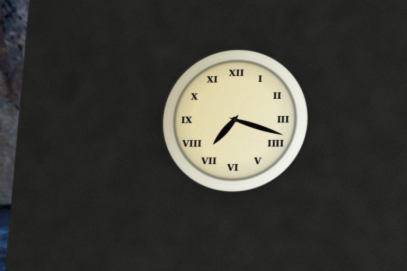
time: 7:18
